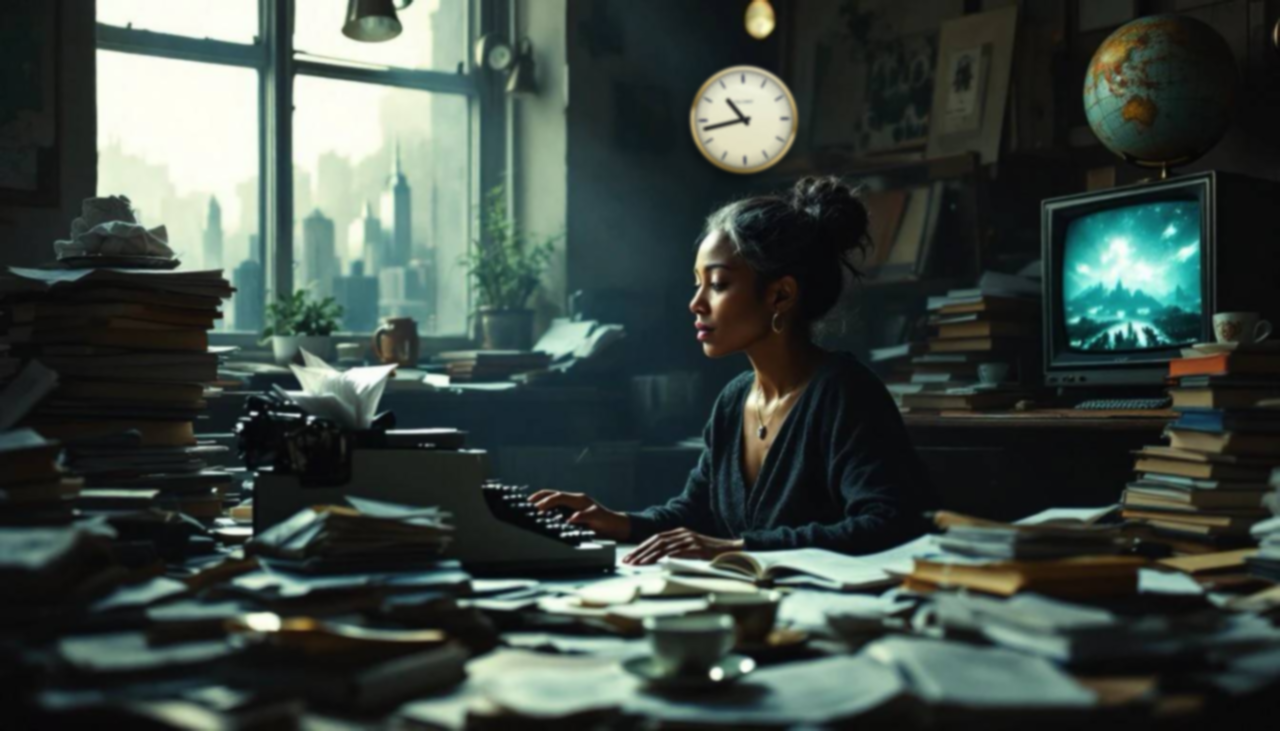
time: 10:43
